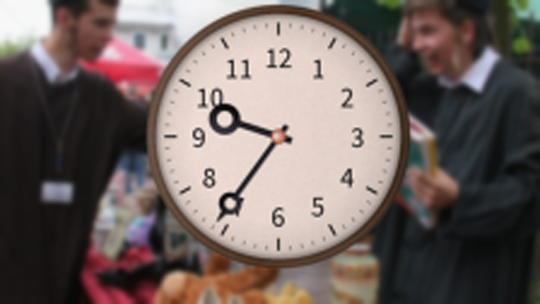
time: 9:36
